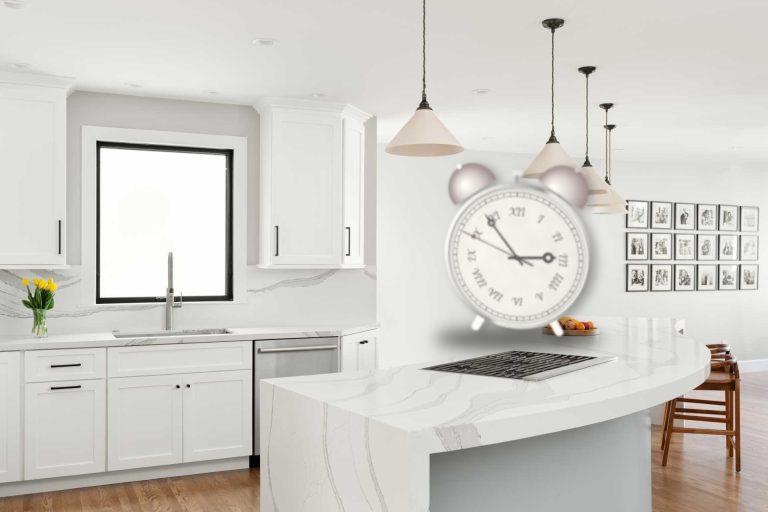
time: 2:53:49
